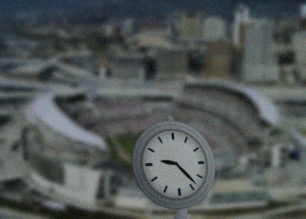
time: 9:23
